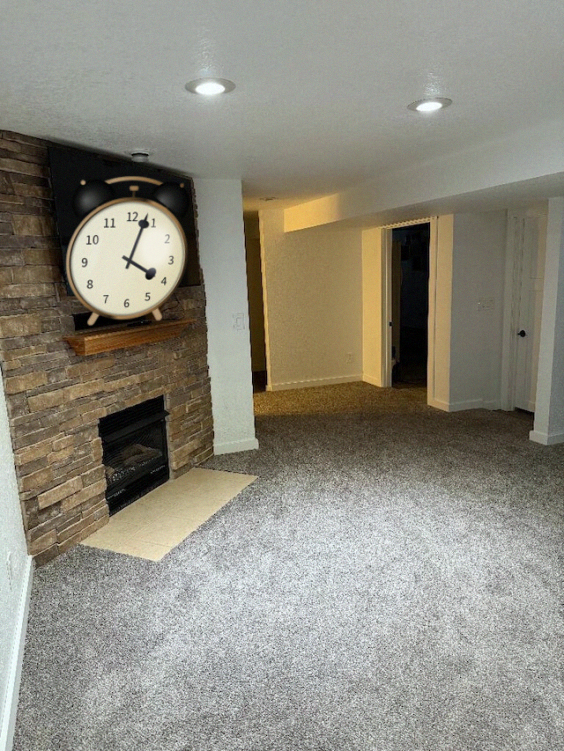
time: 4:03
